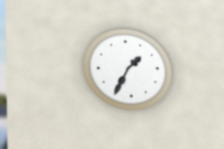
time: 1:35
